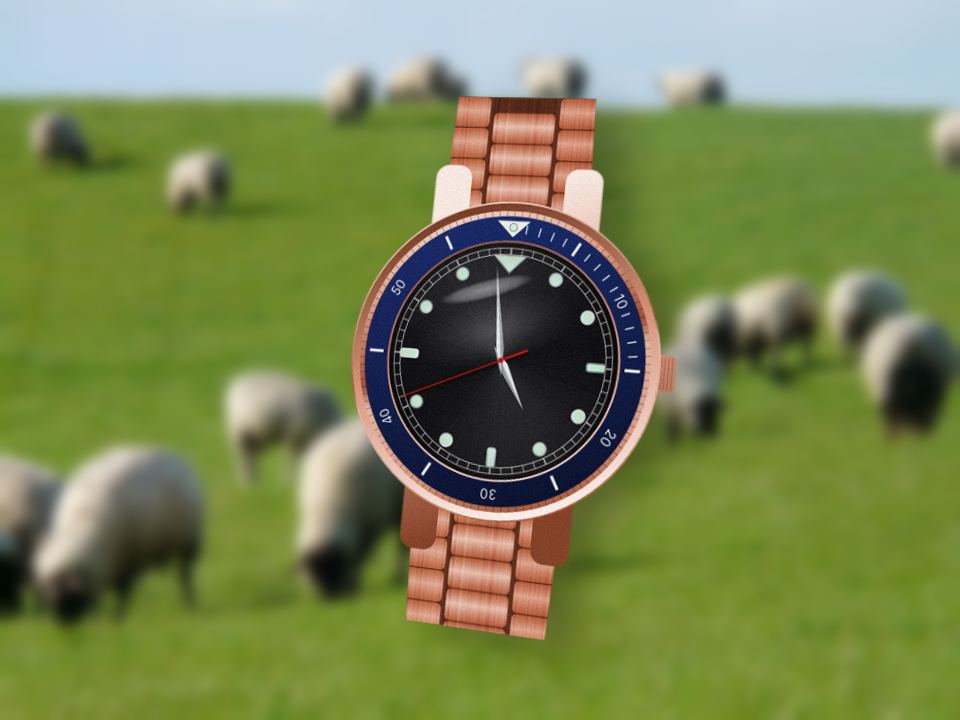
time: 4:58:41
